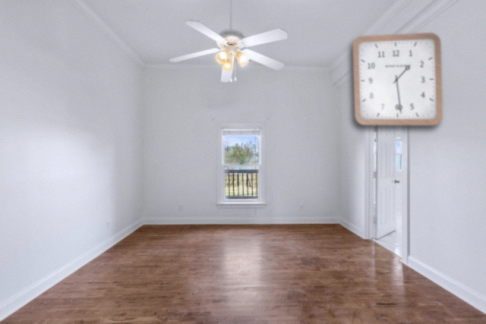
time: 1:29
